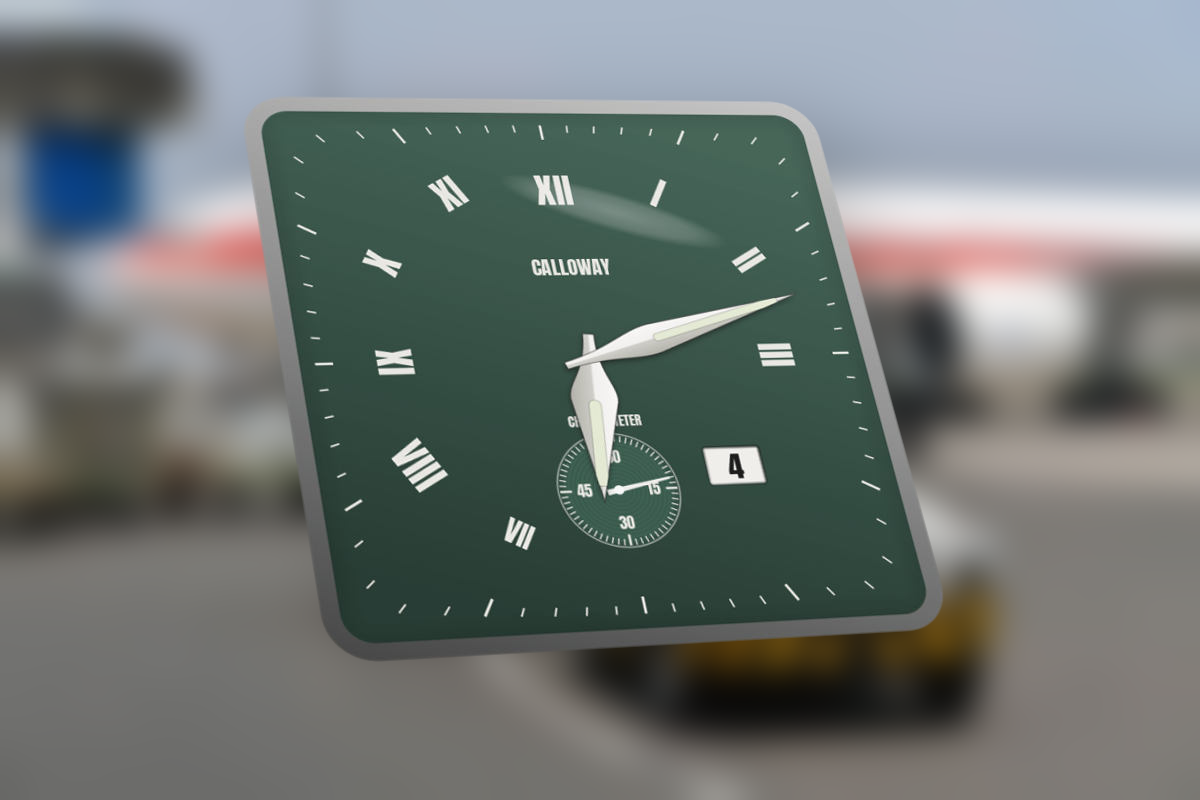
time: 6:12:13
